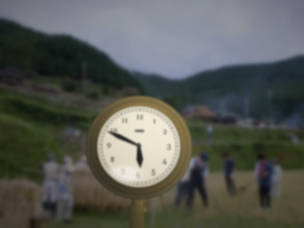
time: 5:49
